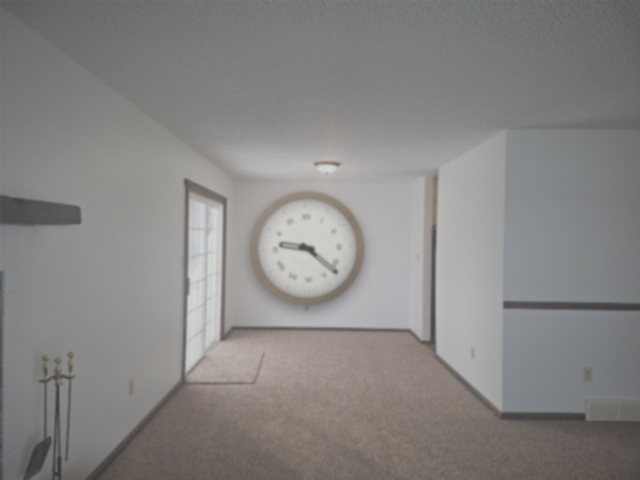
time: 9:22
